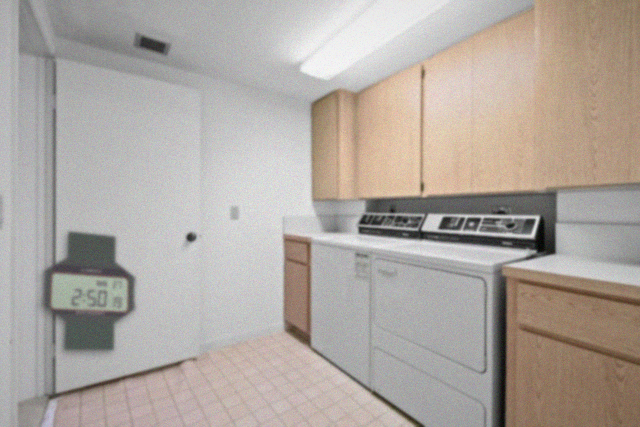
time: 2:50
